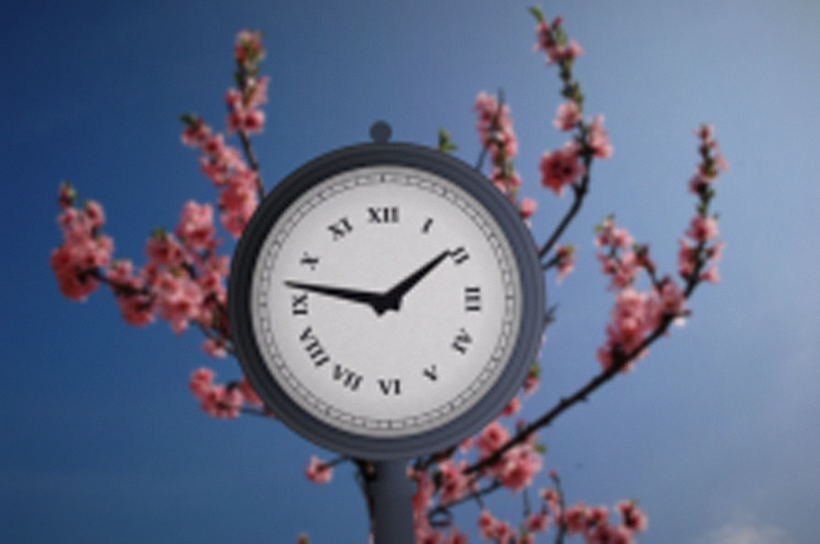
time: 1:47
